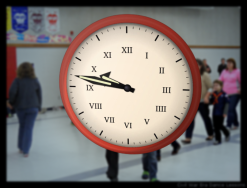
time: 9:47
